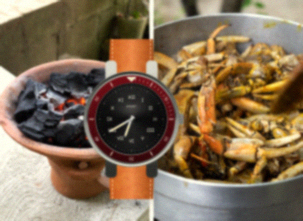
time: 6:40
